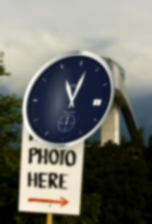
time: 11:02
